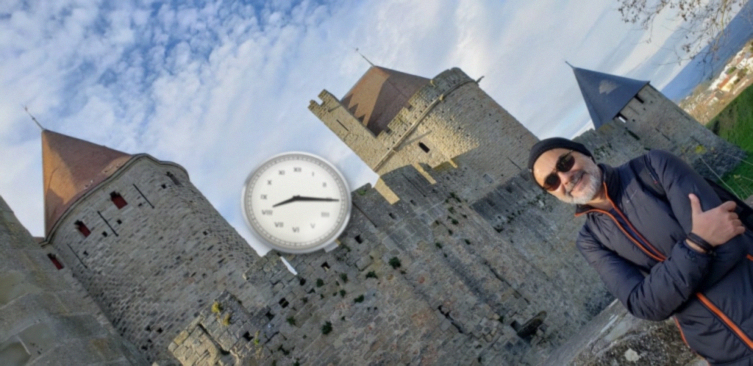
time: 8:15
